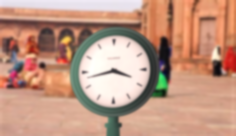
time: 3:43
